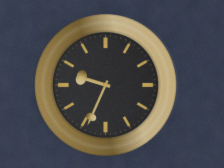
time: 9:34
